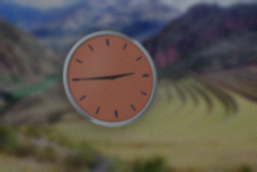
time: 2:45
